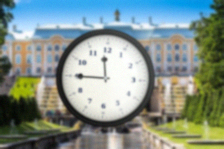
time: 11:45
